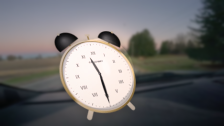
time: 11:30
